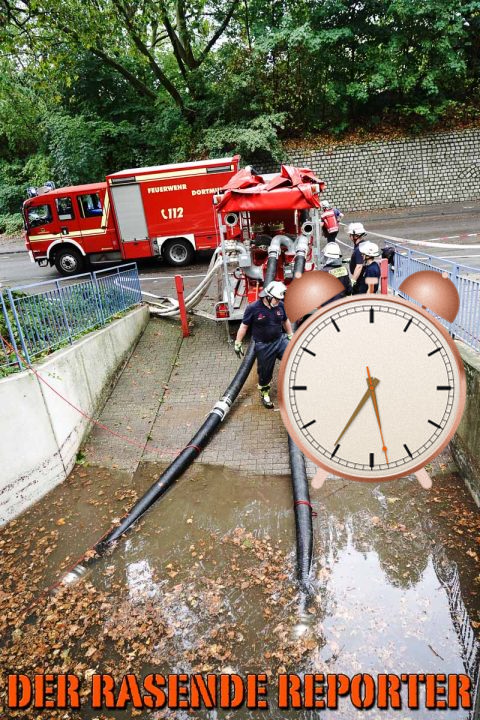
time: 5:35:28
